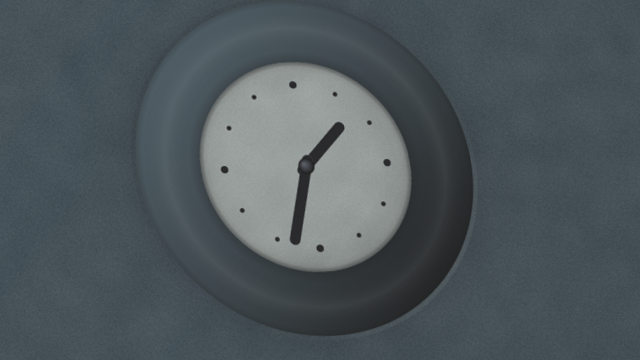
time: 1:33
